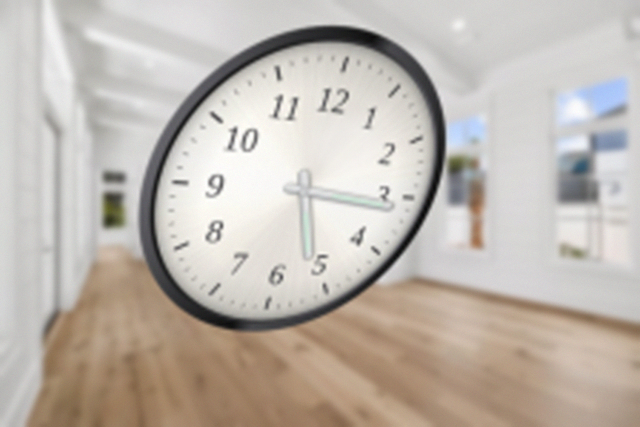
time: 5:16
